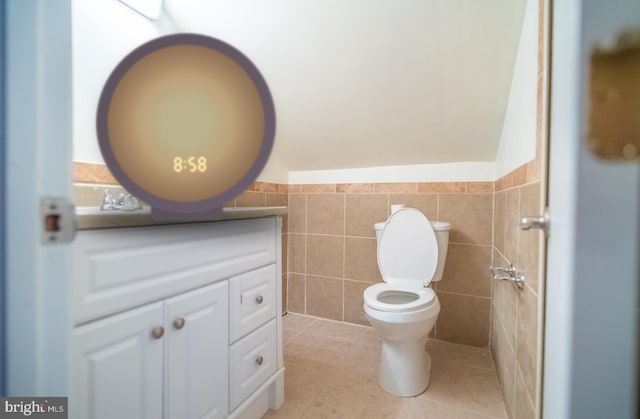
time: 8:58
